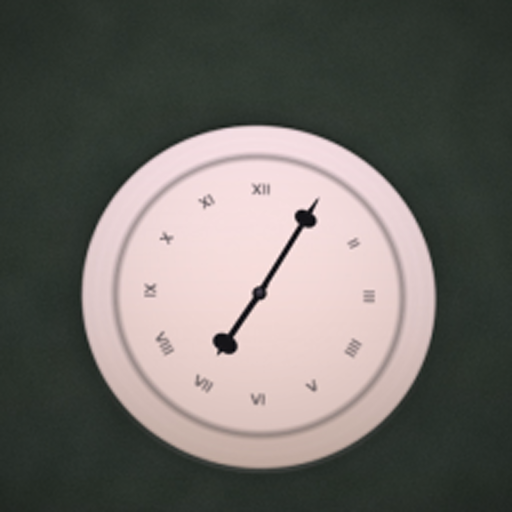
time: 7:05
